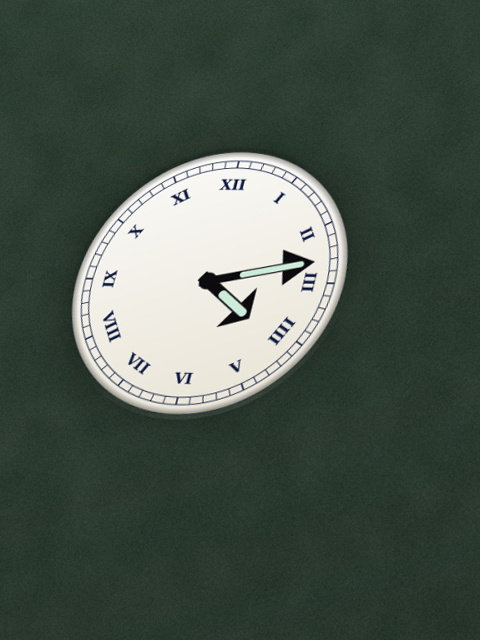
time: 4:13
